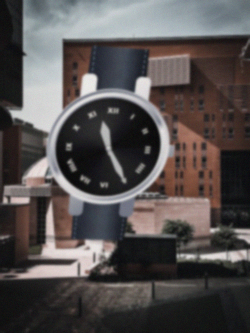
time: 11:25
